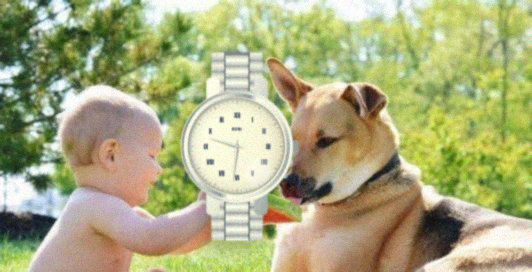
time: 9:31
